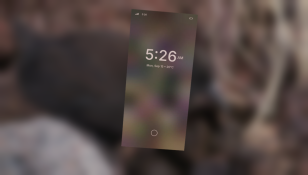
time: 5:26
